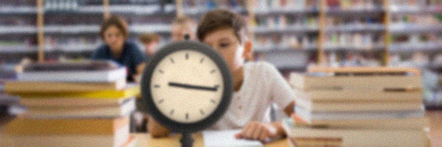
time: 9:16
